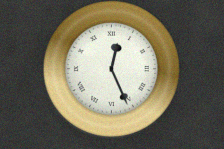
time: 12:26
